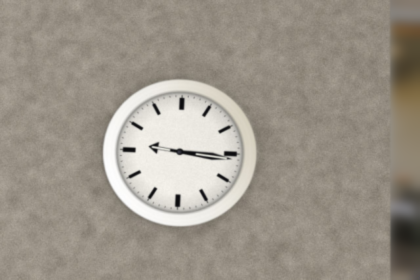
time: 9:16
